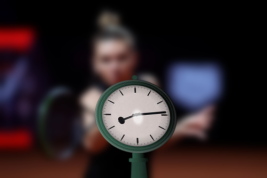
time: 8:14
